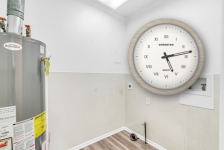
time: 5:13
